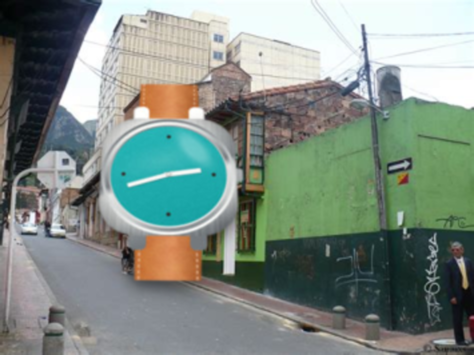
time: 2:42
